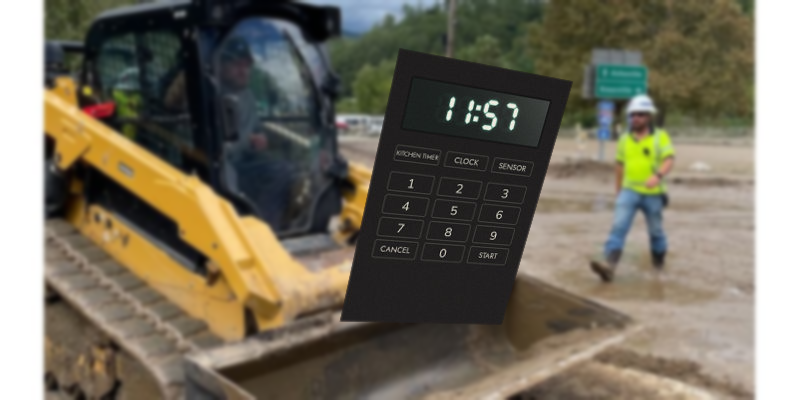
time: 11:57
